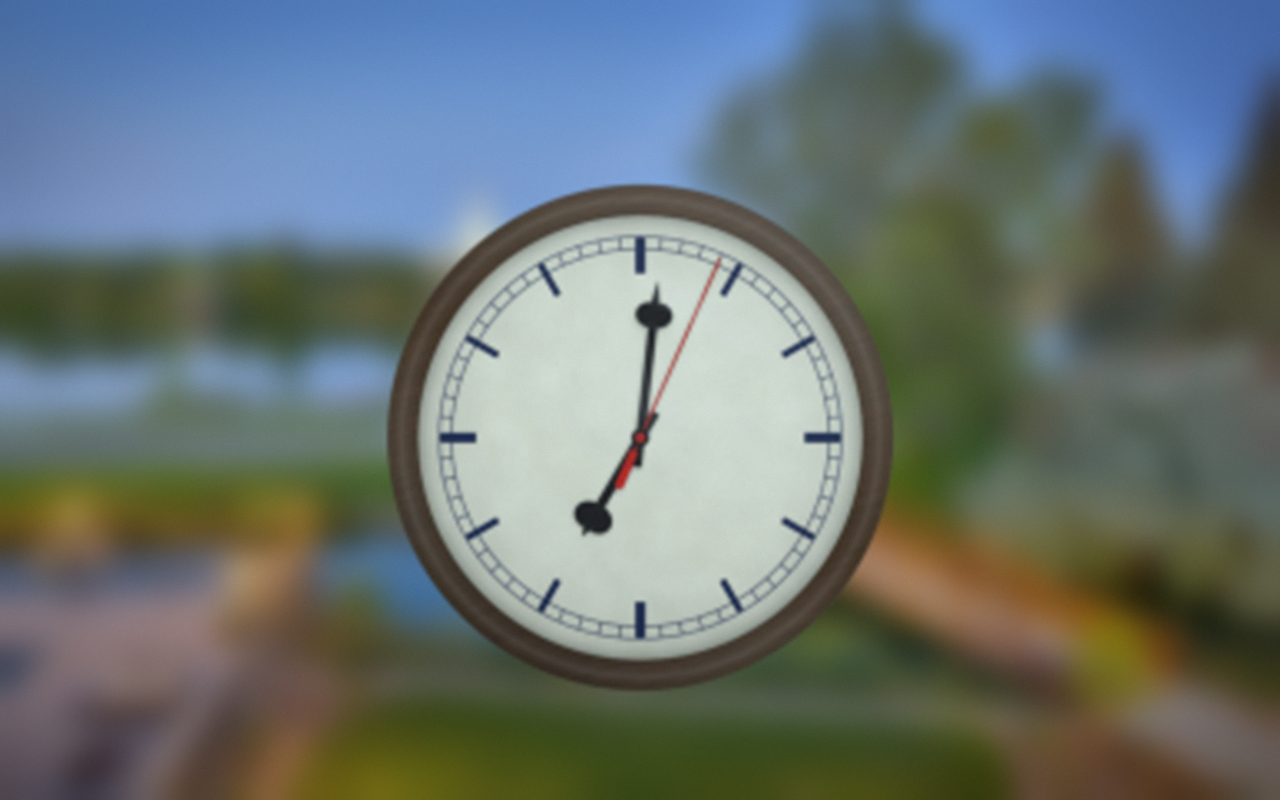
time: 7:01:04
